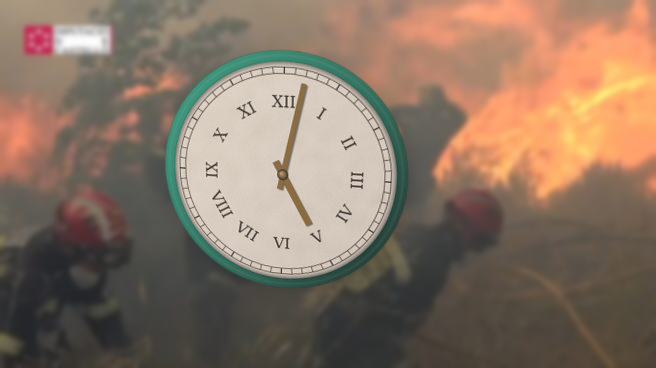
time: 5:02
